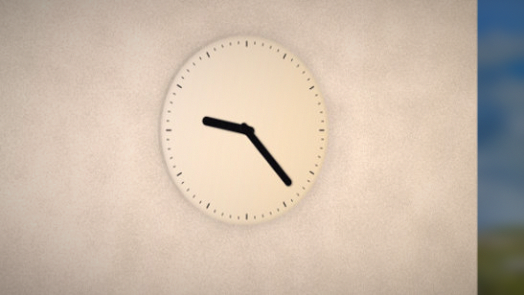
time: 9:23
